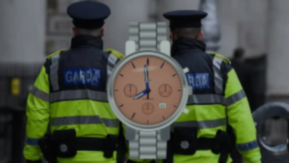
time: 7:59
